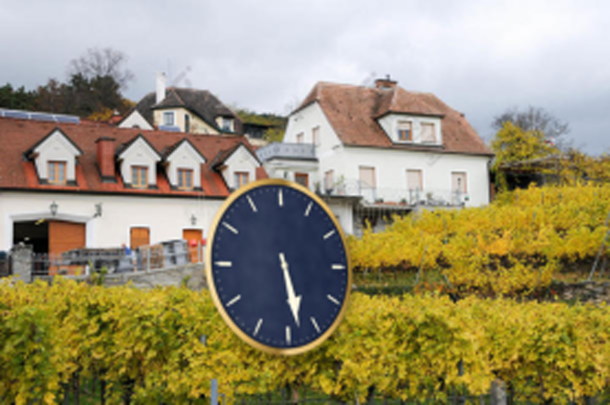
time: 5:28
